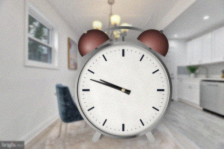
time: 9:48
